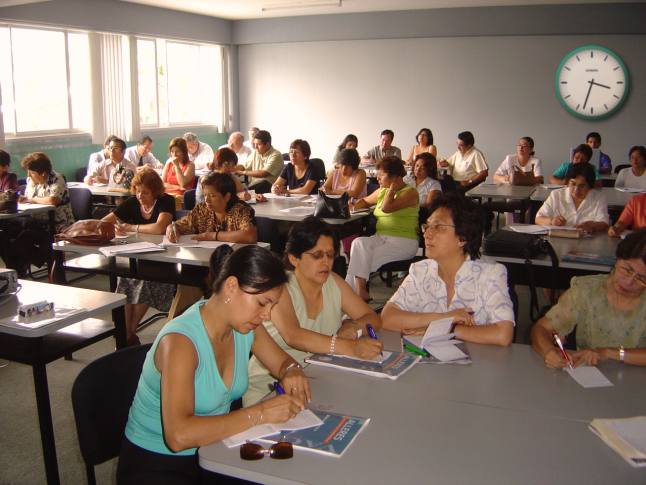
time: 3:33
